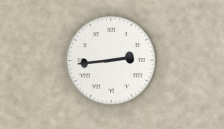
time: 2:44
